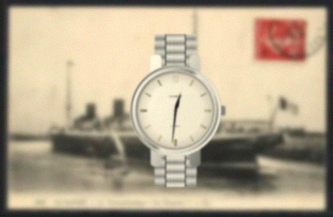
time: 12:31
